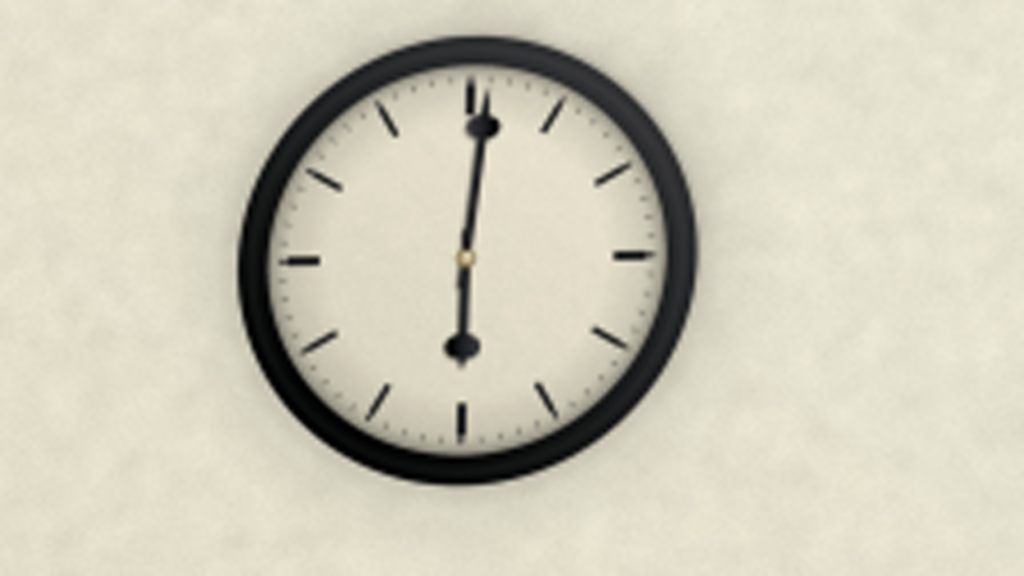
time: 6:01
